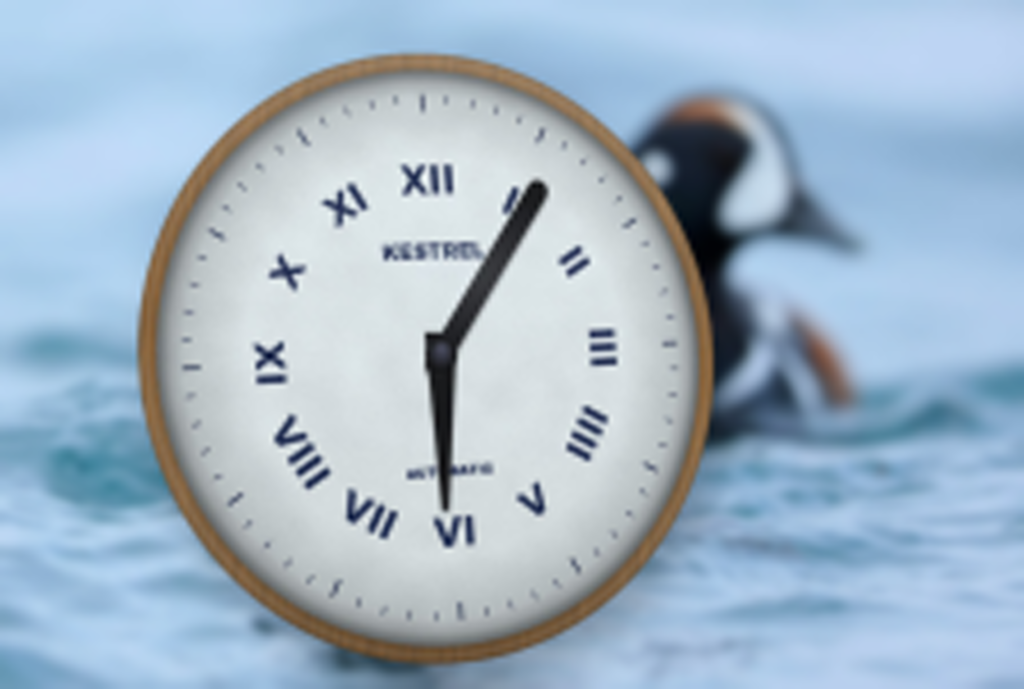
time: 6:06
